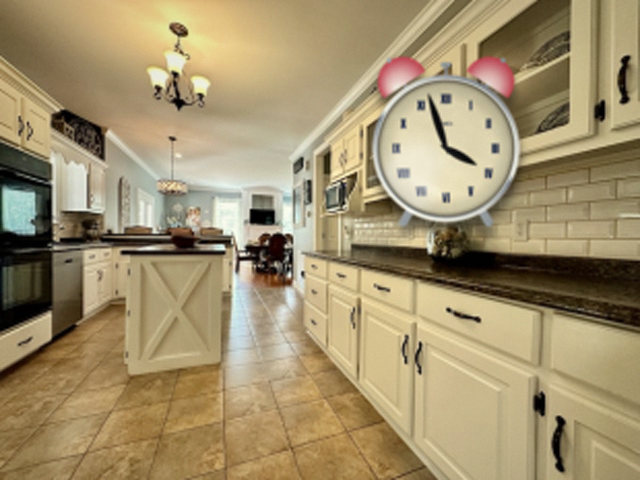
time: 3:57
